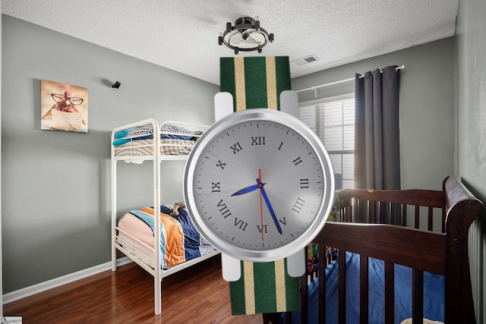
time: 8:26:30
